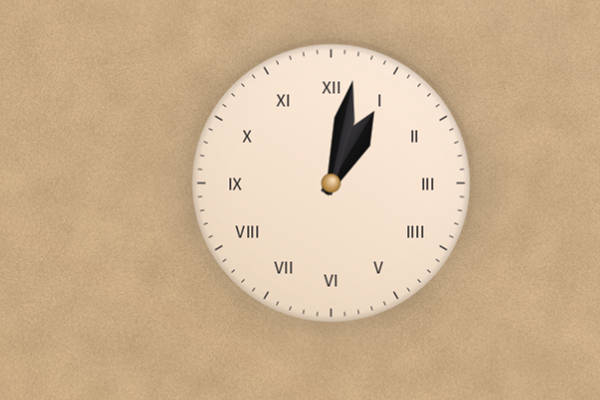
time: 1:02
